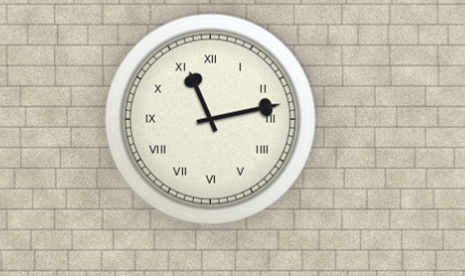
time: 11:13
